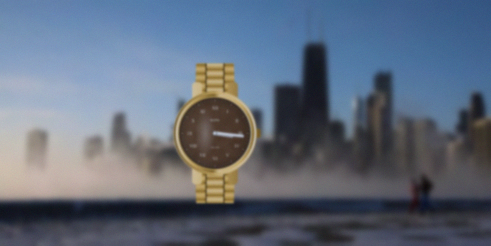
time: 3:16
